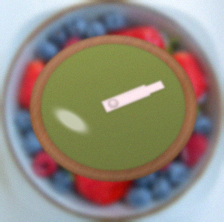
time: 2:11
